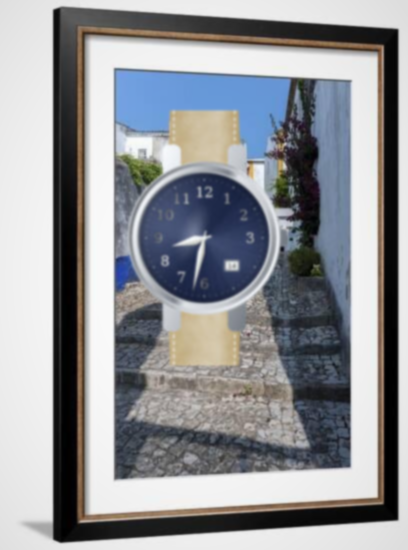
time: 8:32
